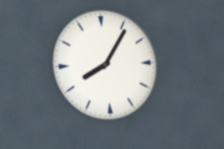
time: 8:06
